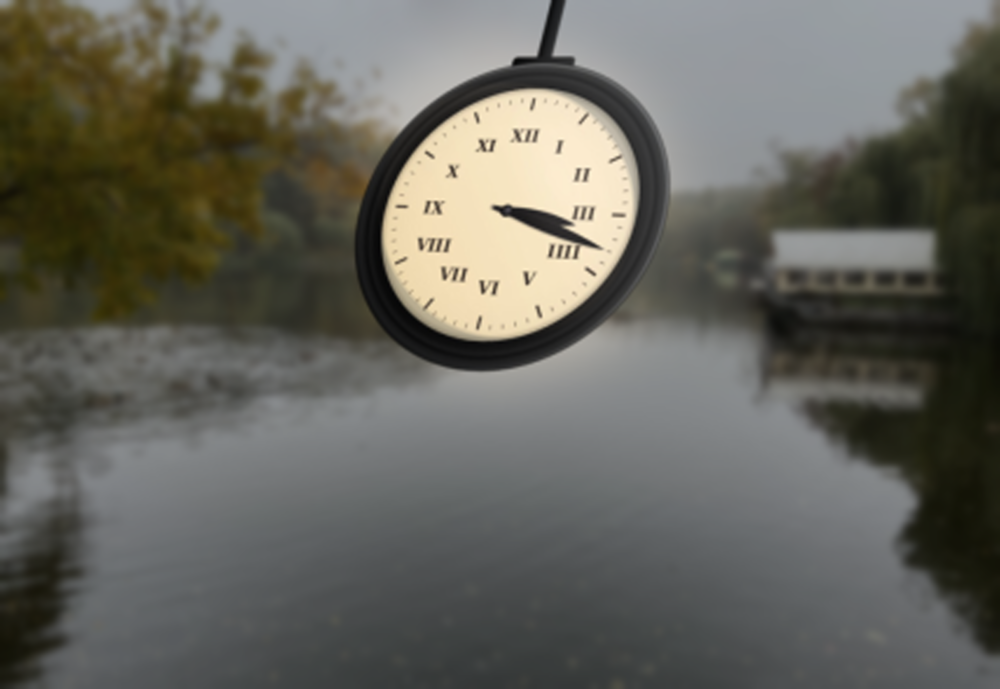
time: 3:18
